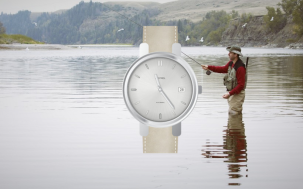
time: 11:24
